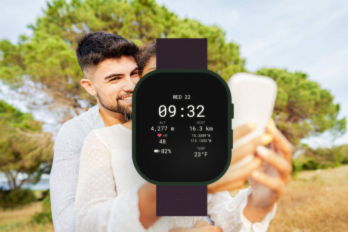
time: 9:32
